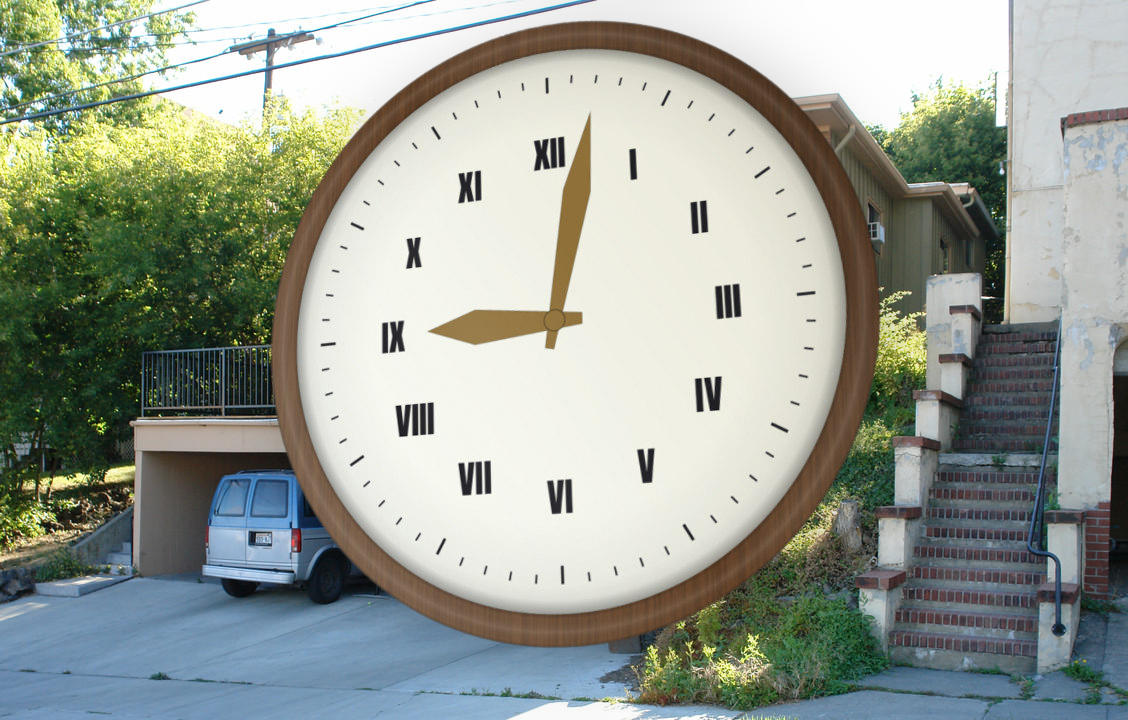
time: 9:02
